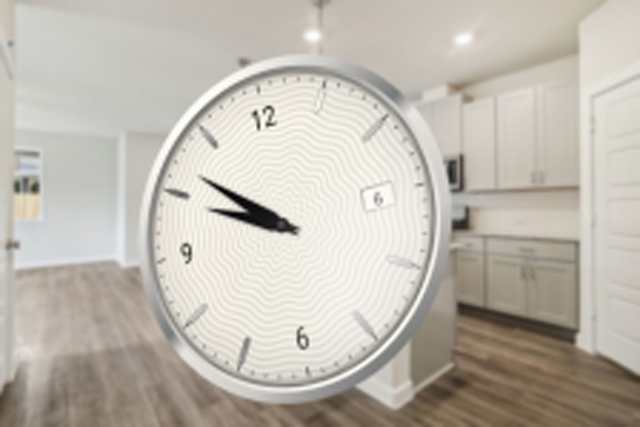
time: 9:52
